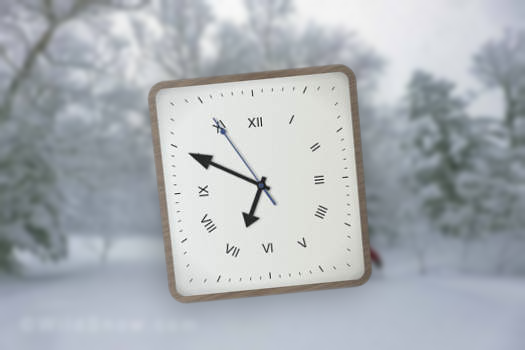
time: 6:49:55
